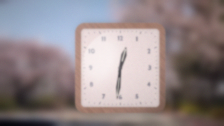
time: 12:31
